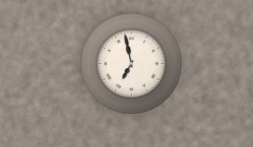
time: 6:58
